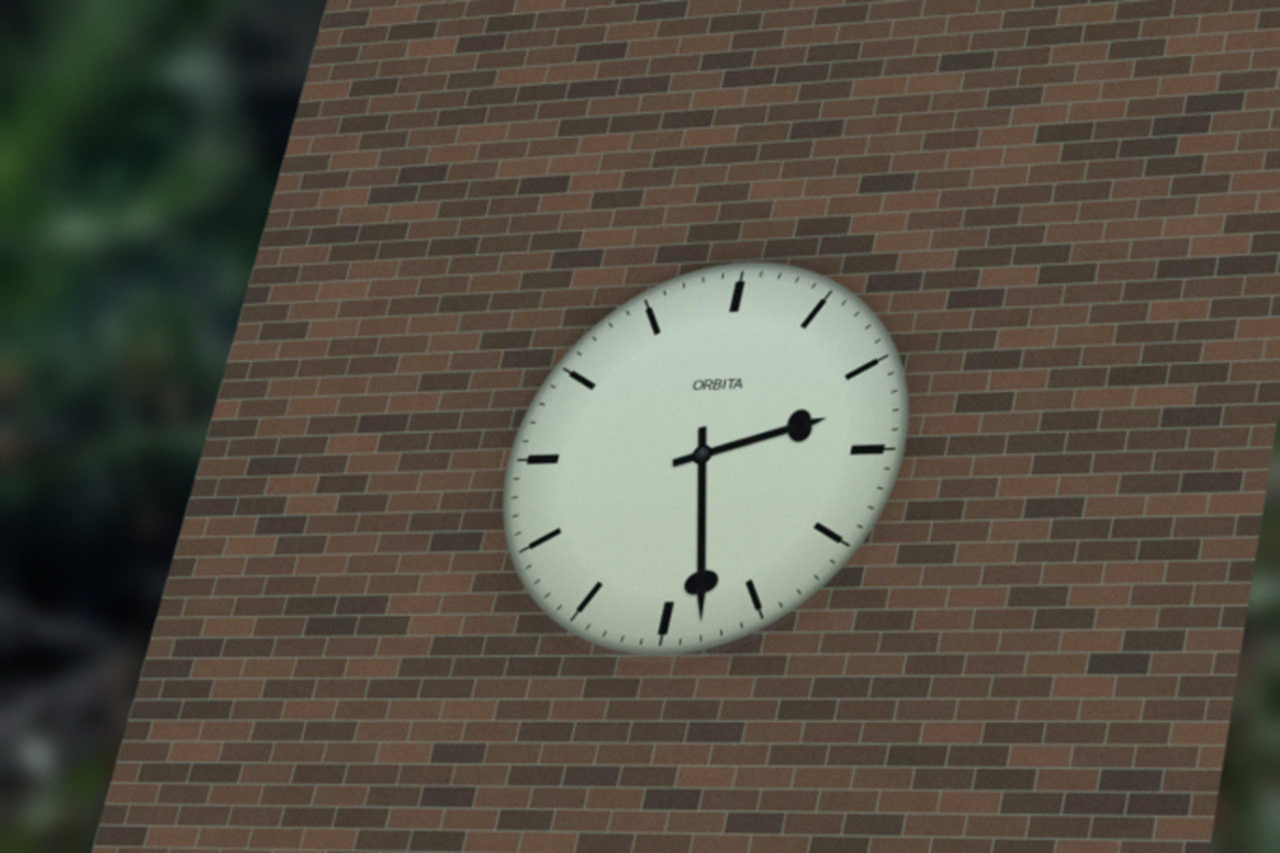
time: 2:28
